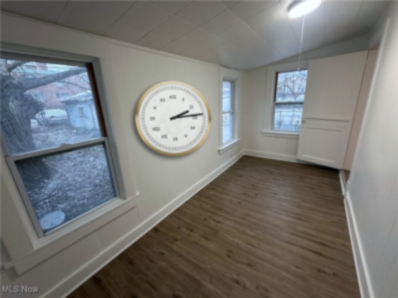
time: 2:14
